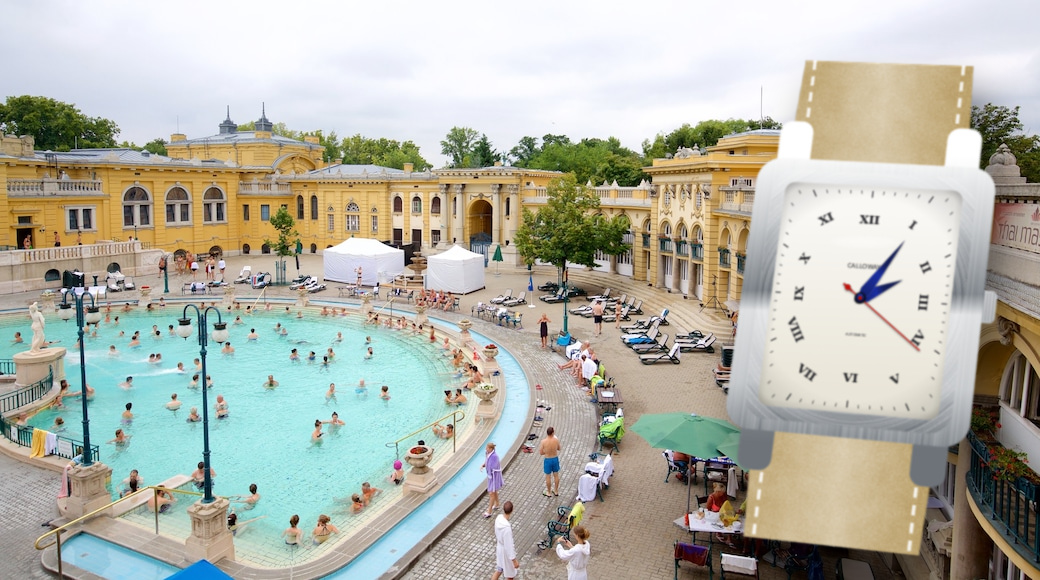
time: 2:05:21
